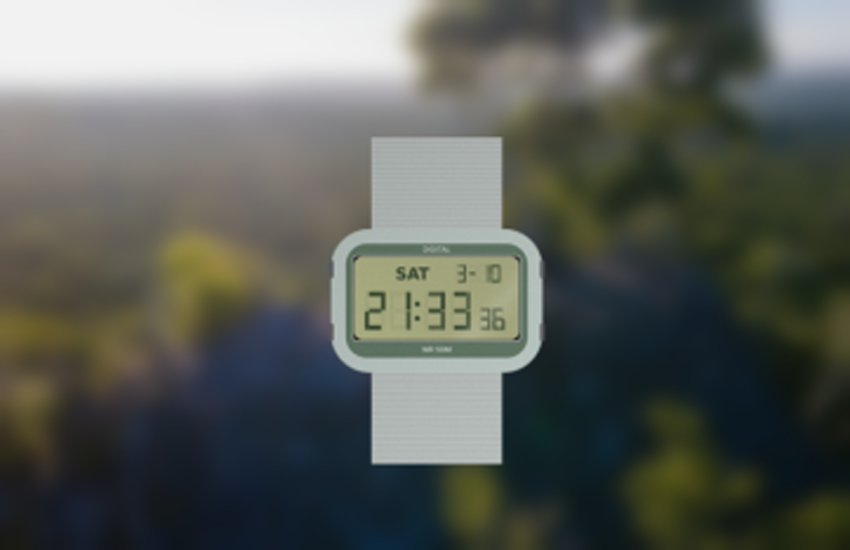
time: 21:33:36
